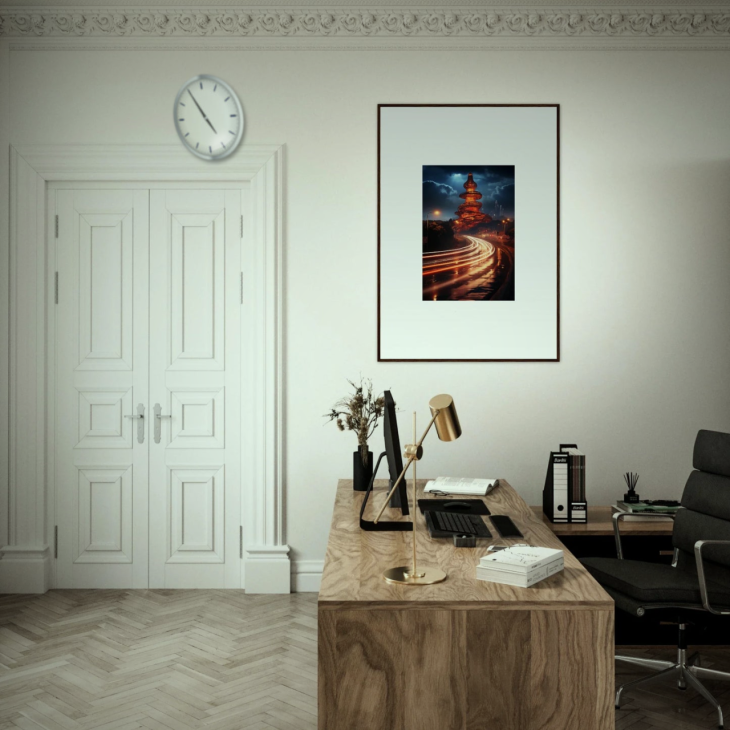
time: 4:55
